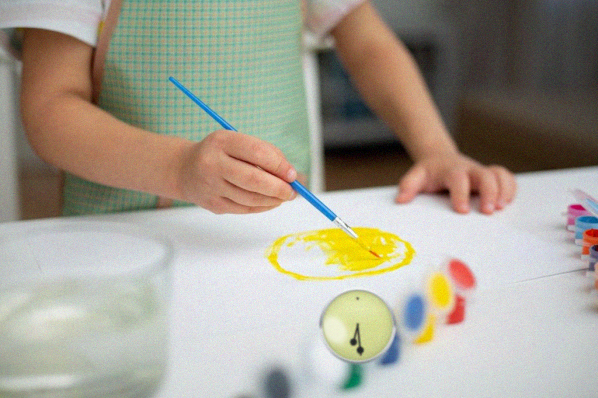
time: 6:29
